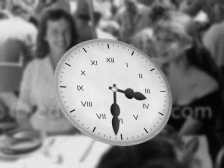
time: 3:31
